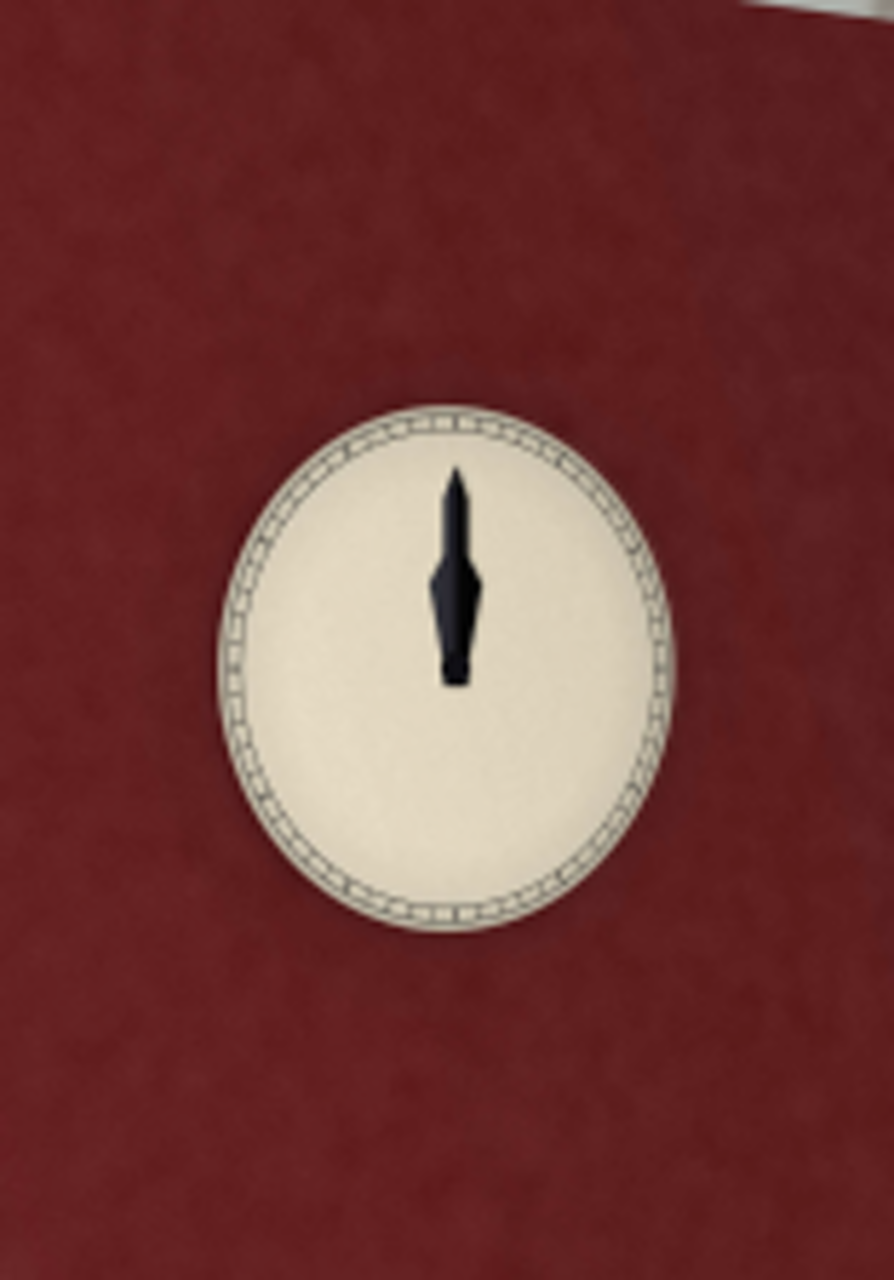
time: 12:00
